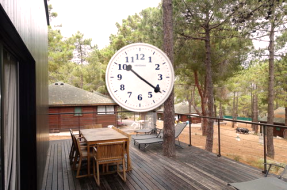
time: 10:21
